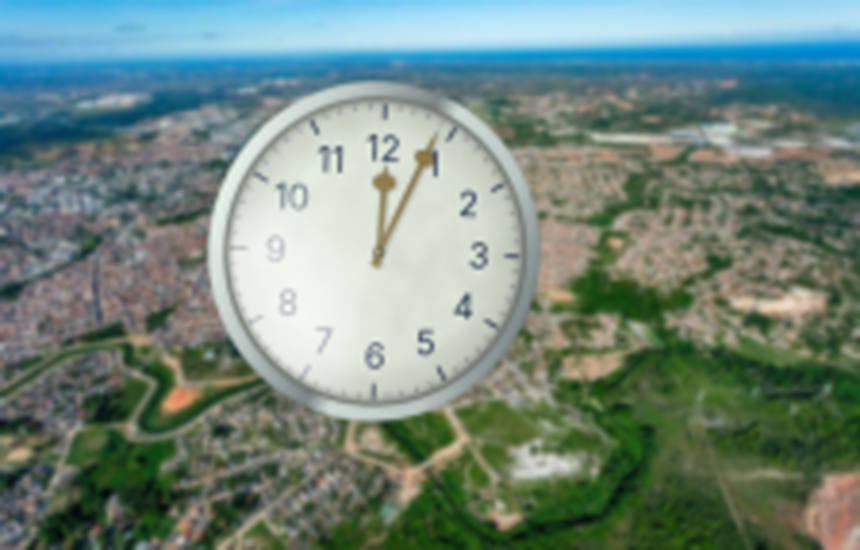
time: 12:04
